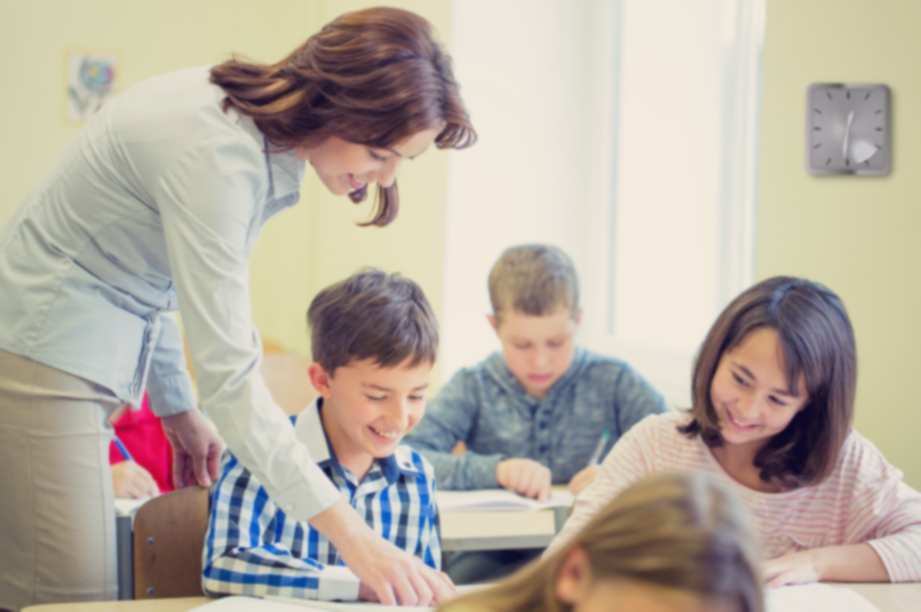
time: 12:31
